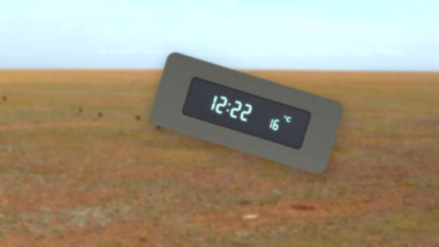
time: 12:22
